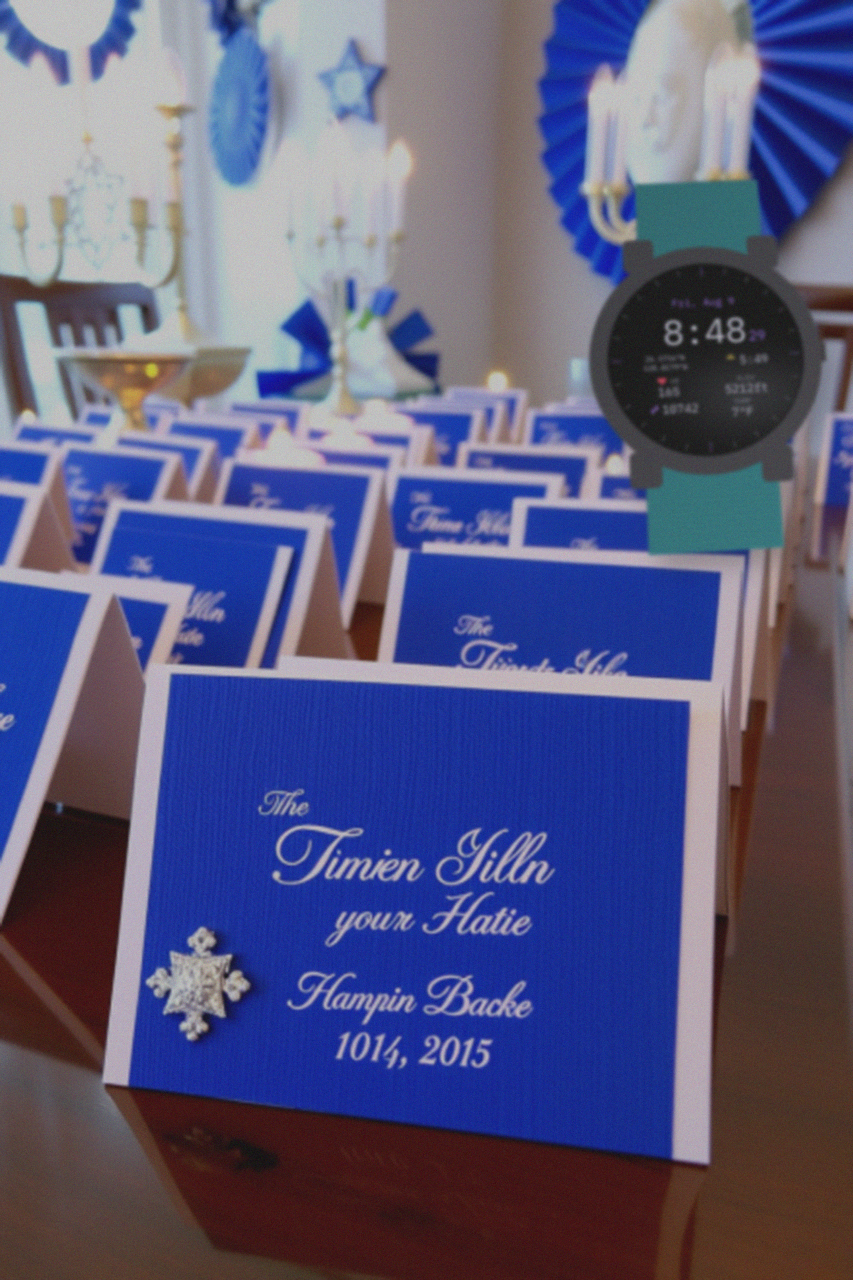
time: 8:48
